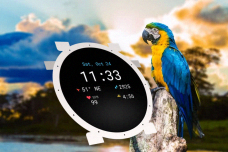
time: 11:33
